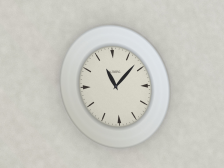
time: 11:08
